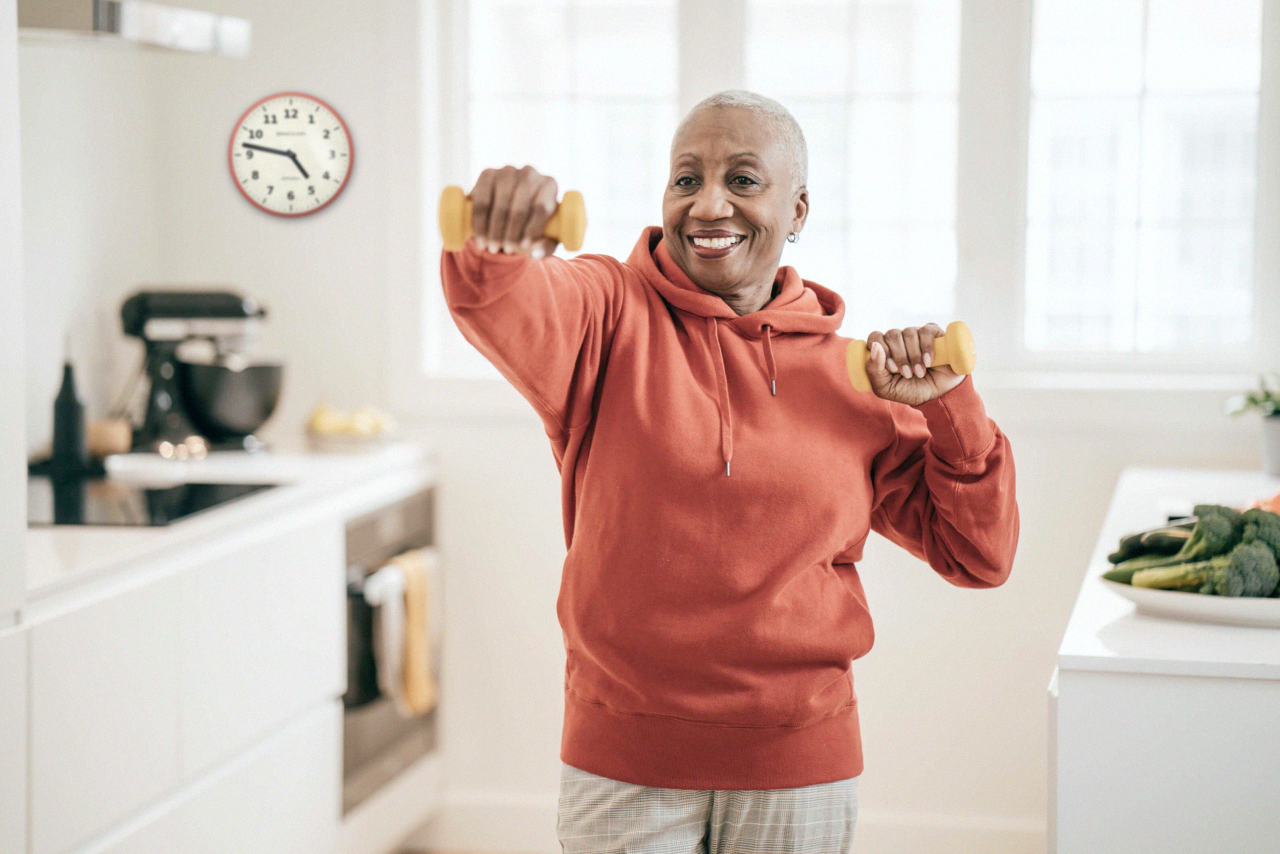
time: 4:47
